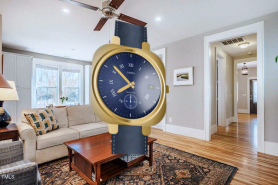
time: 7:52
